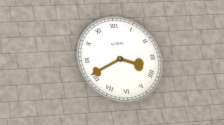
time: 3:41
